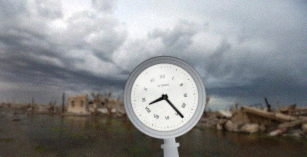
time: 8:24
